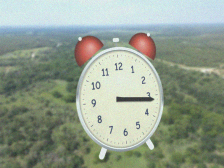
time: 3:16
